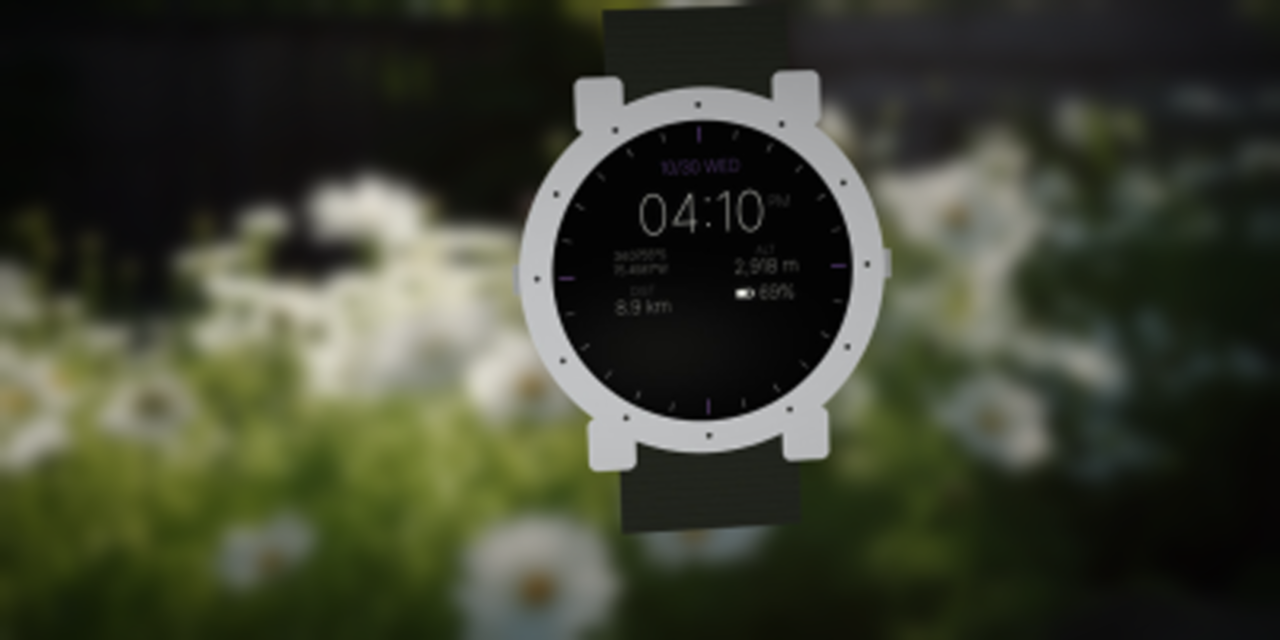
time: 4:10
